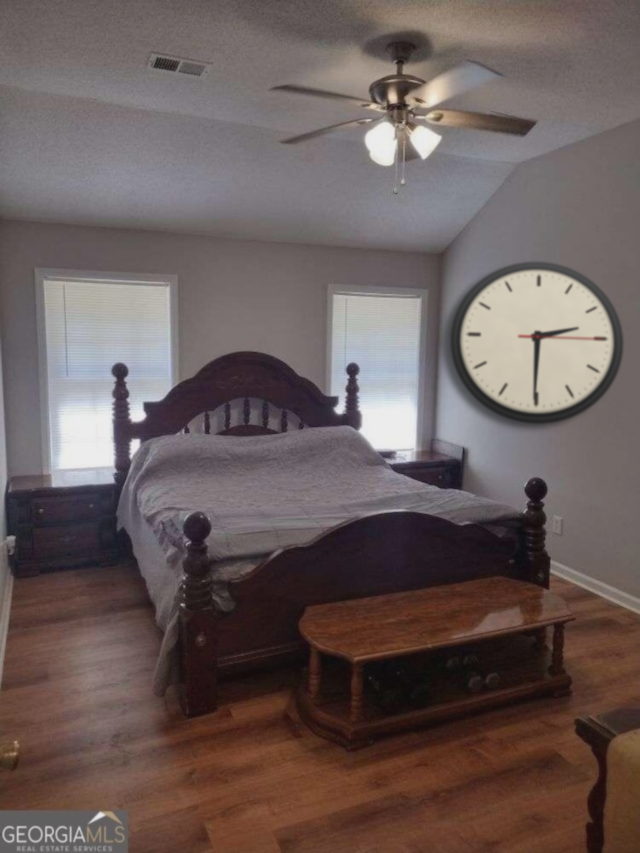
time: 2:30:15
